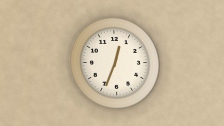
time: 12:34
